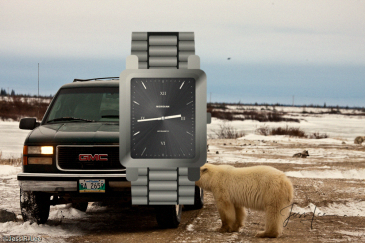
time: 2:44
